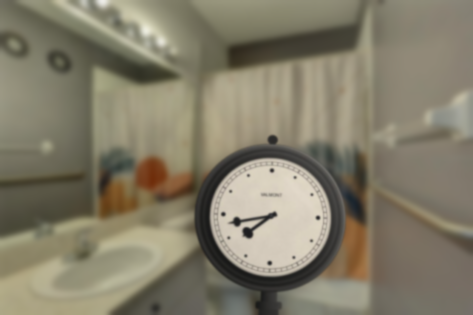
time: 7:43
